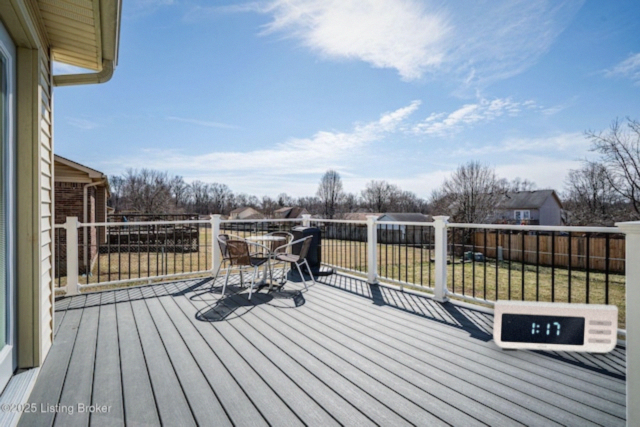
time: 1:17
